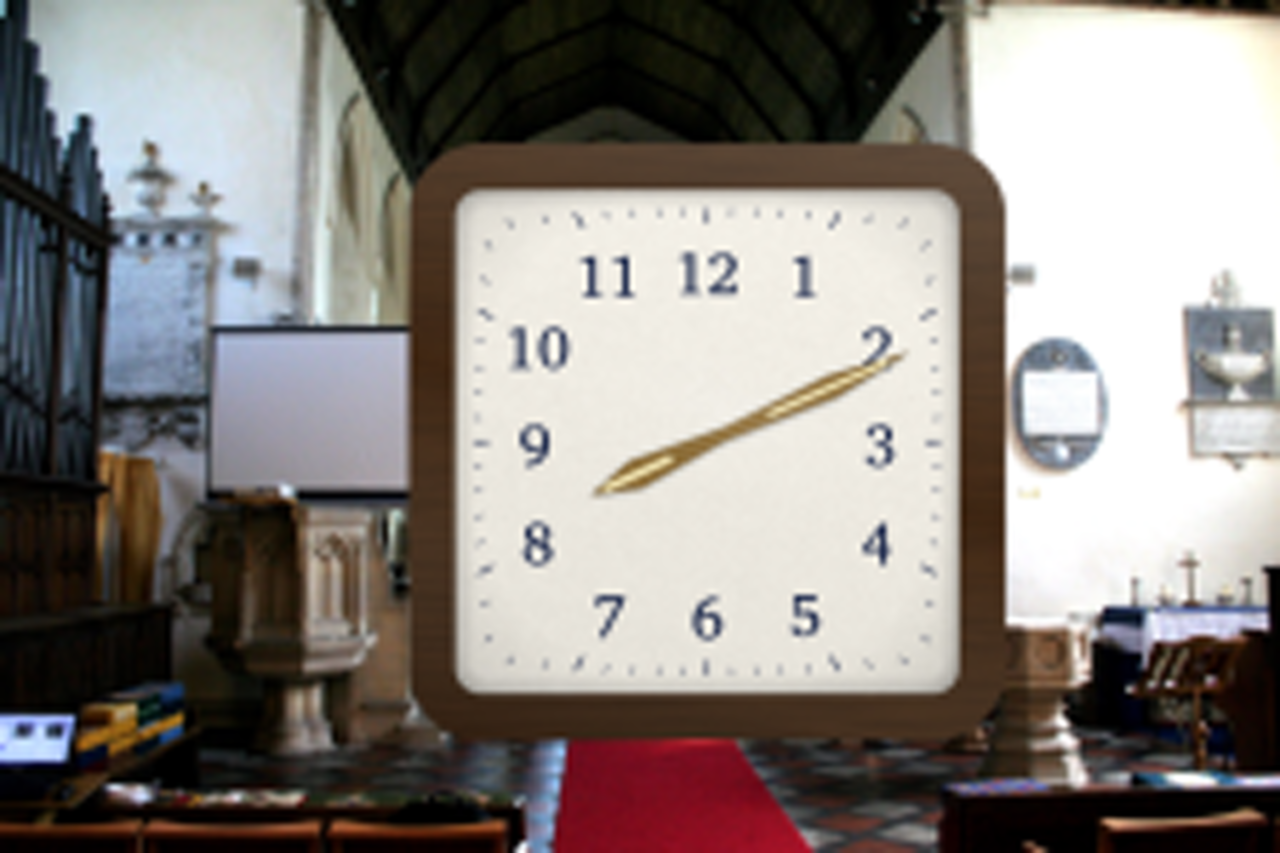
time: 8:11
